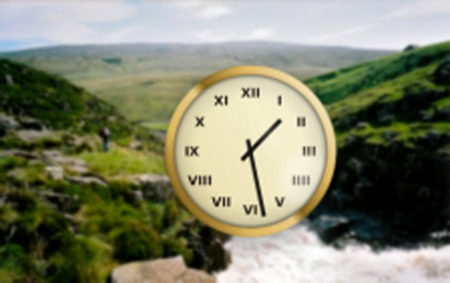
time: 1:28
